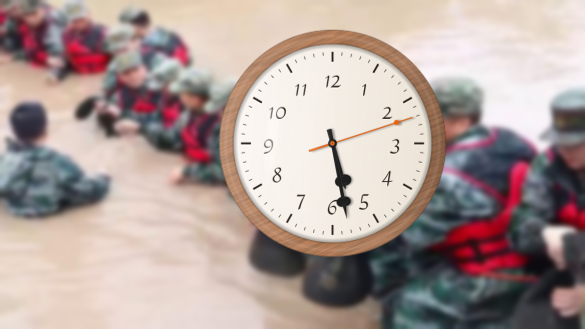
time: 5:28:12
